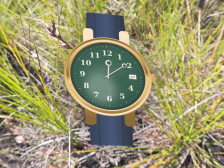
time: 12:09
